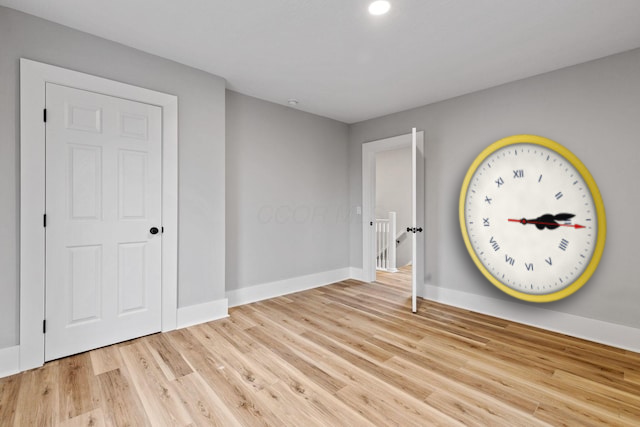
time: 3:14:16
